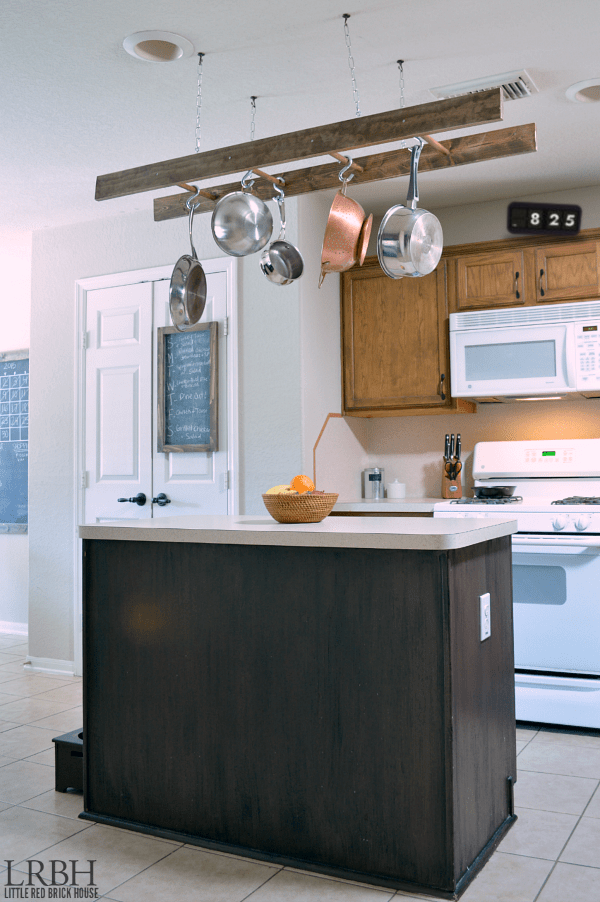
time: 8:25
